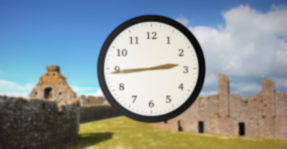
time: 2:44
